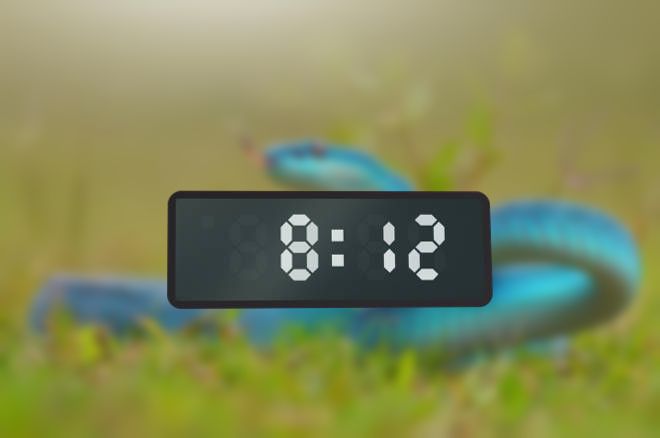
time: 8:12
